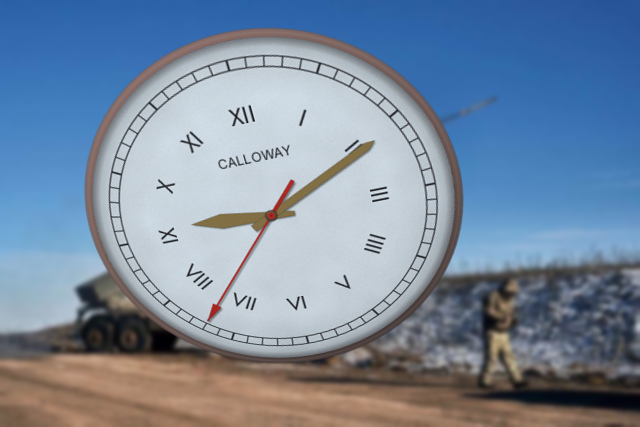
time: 9:10:37
